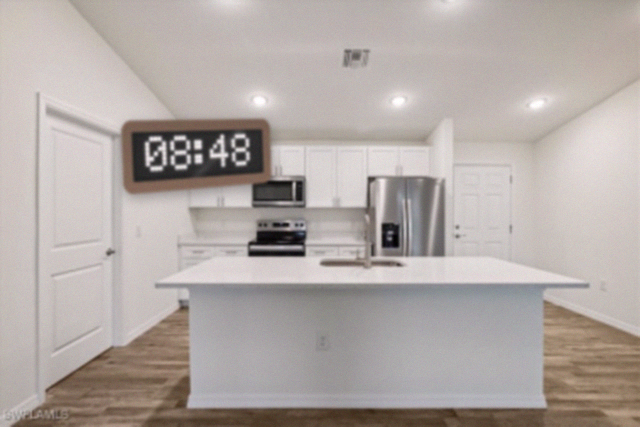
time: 8:48
